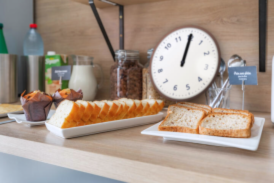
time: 12:00
